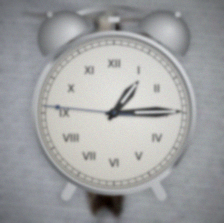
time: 1:14:46
